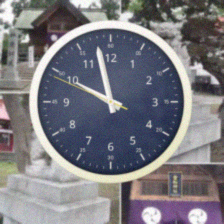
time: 9:57:49
